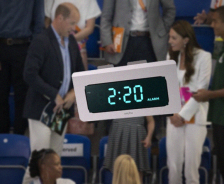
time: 2:20
